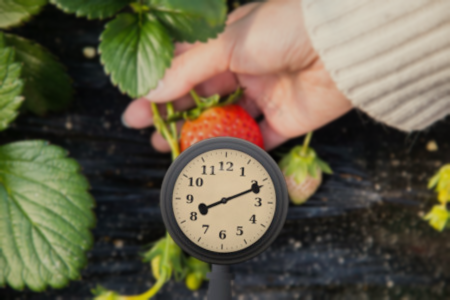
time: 8:11
